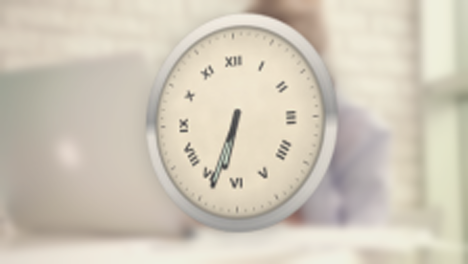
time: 6:34
